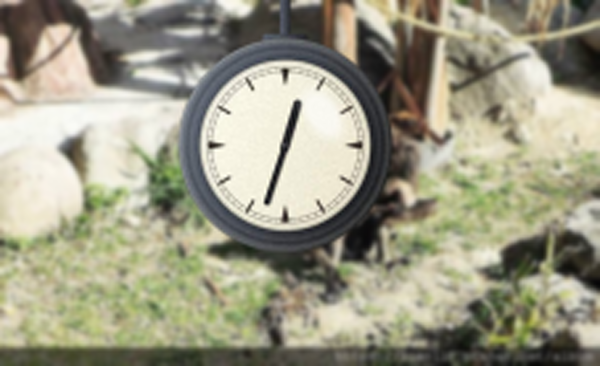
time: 12:33
